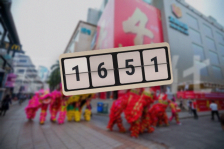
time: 16:51
